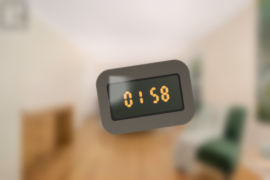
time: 1:58
